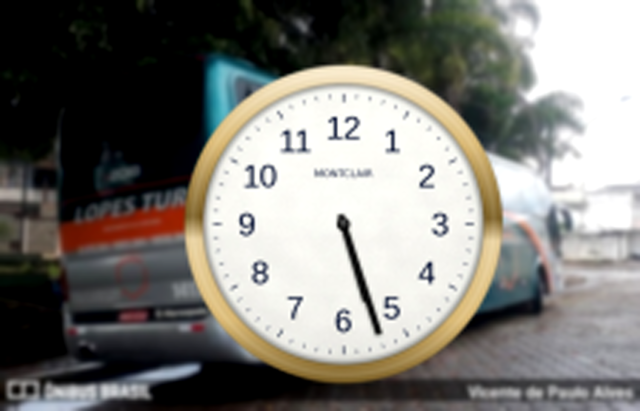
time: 5:27
